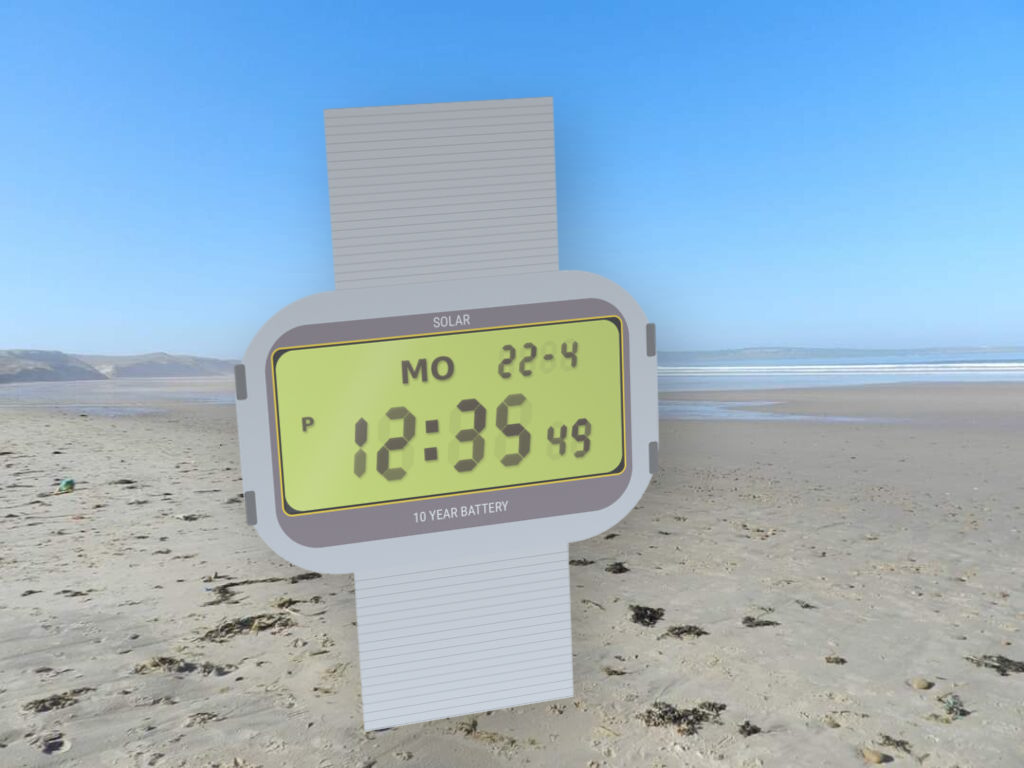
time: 12:35:49
